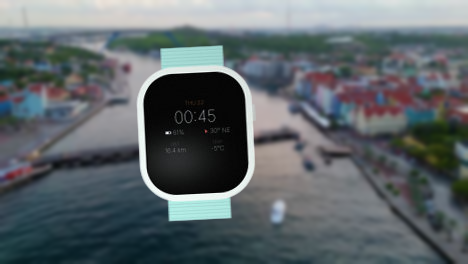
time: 0:45
